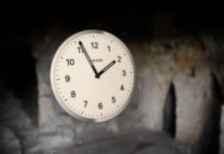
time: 1:56
